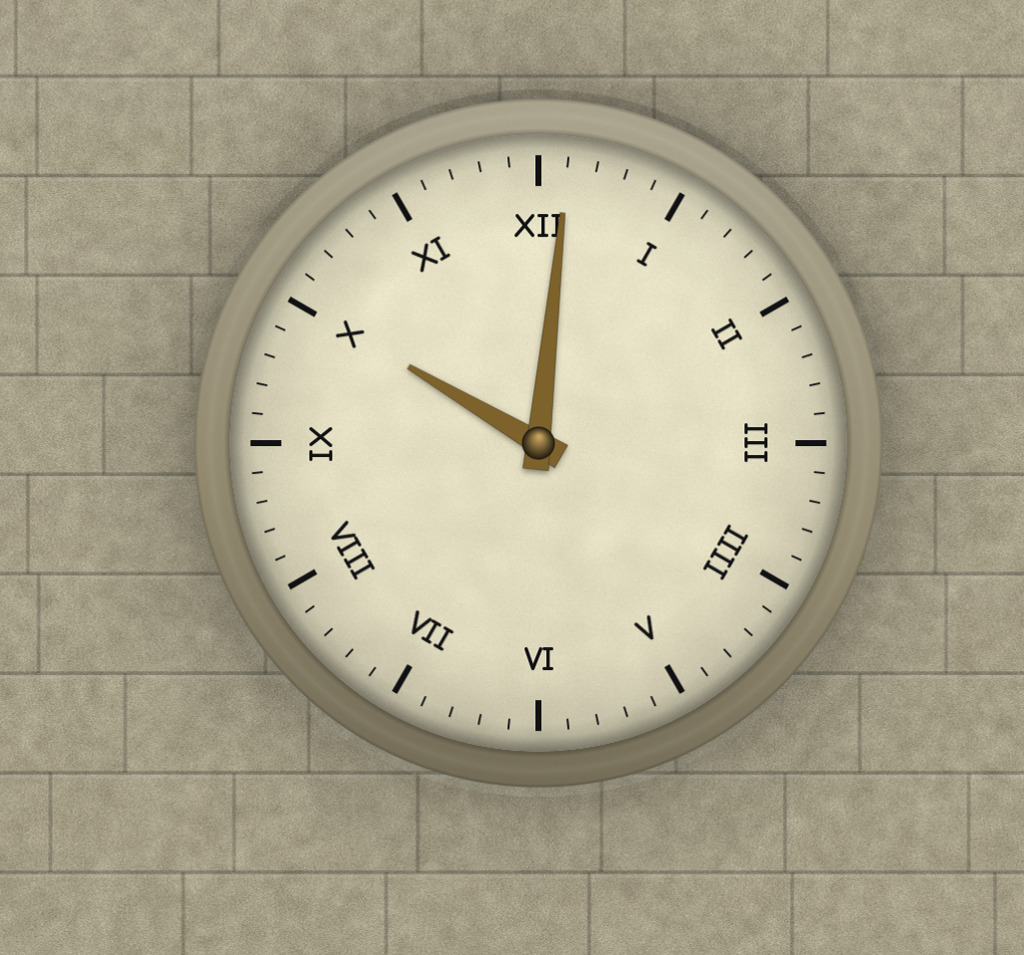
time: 10:01
